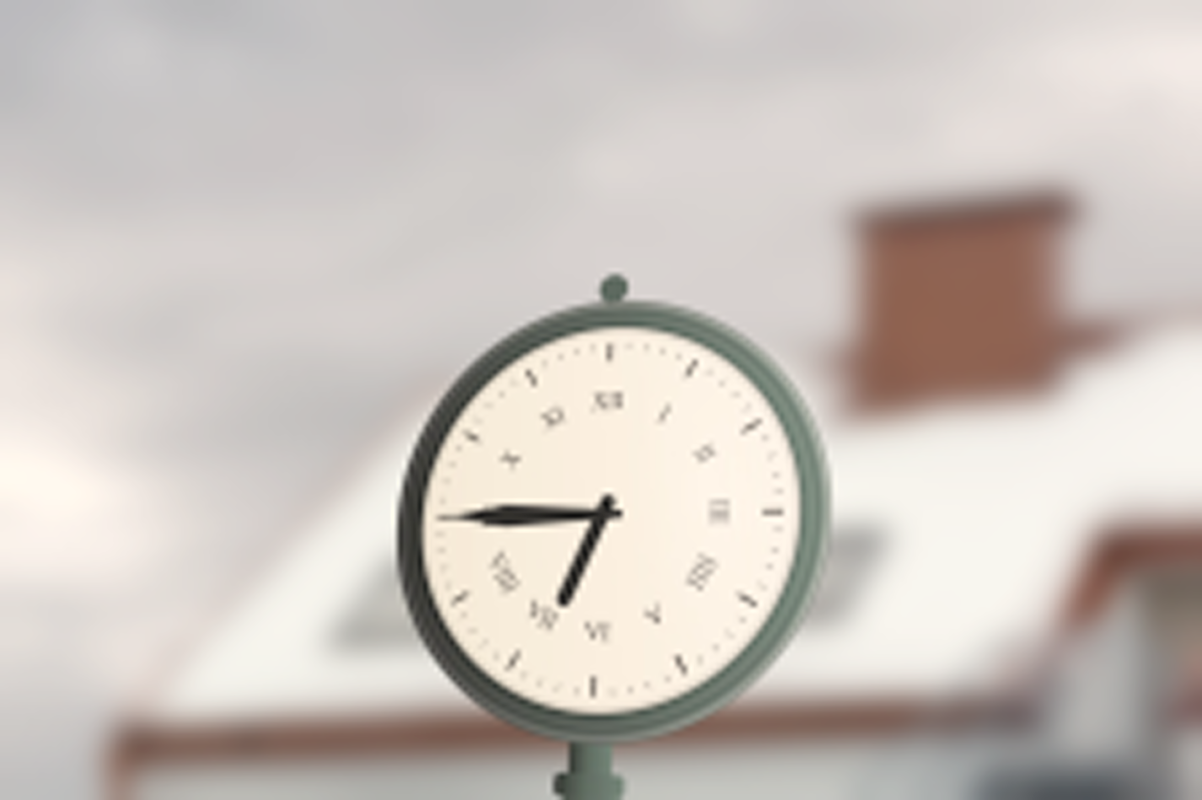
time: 6:45
